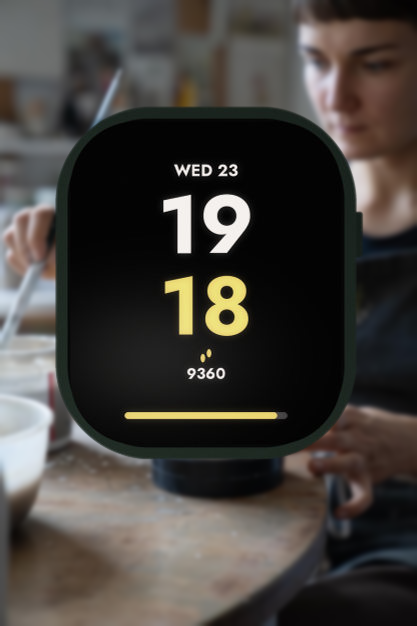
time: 19:18
